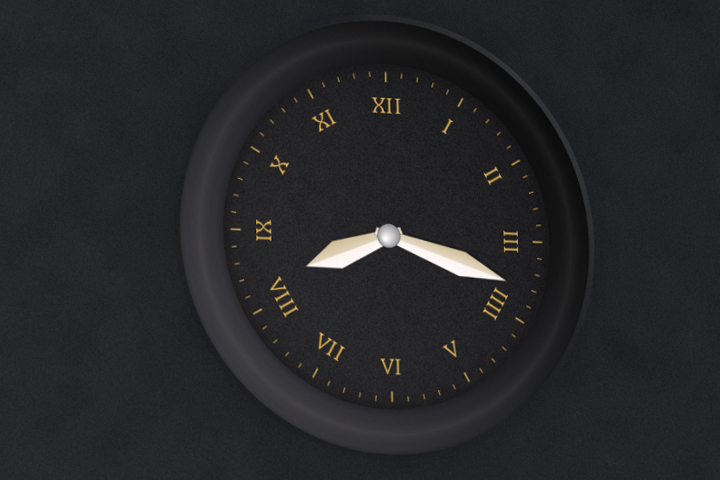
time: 8:18
